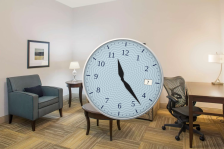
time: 11:23
